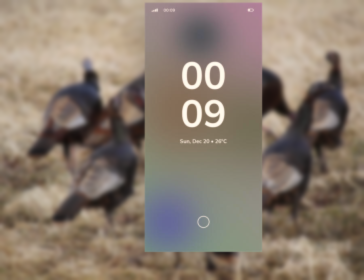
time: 0:09
